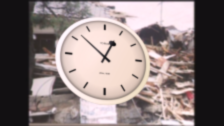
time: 12:52
